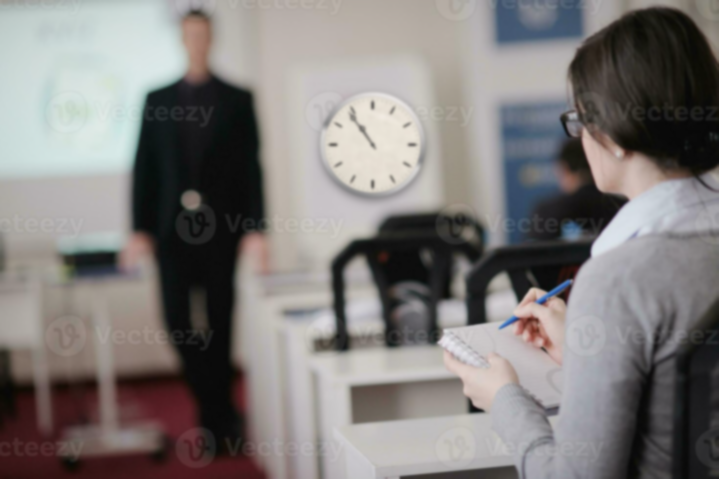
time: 10:54
